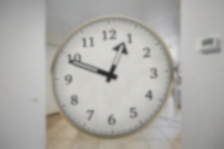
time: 12:49
